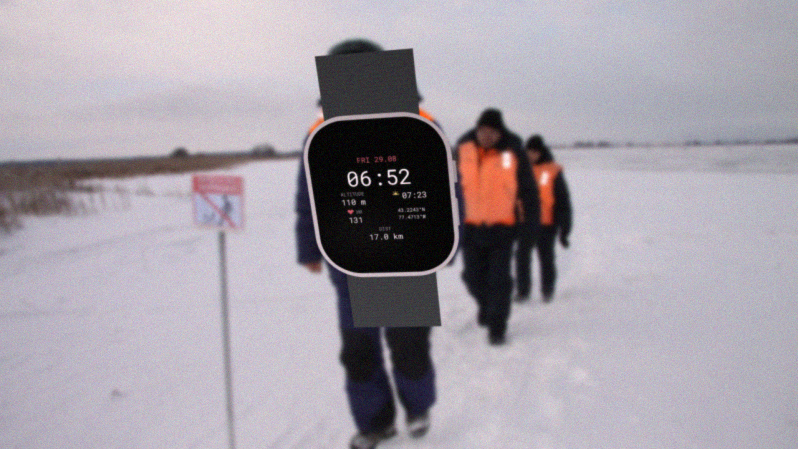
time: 6:52
